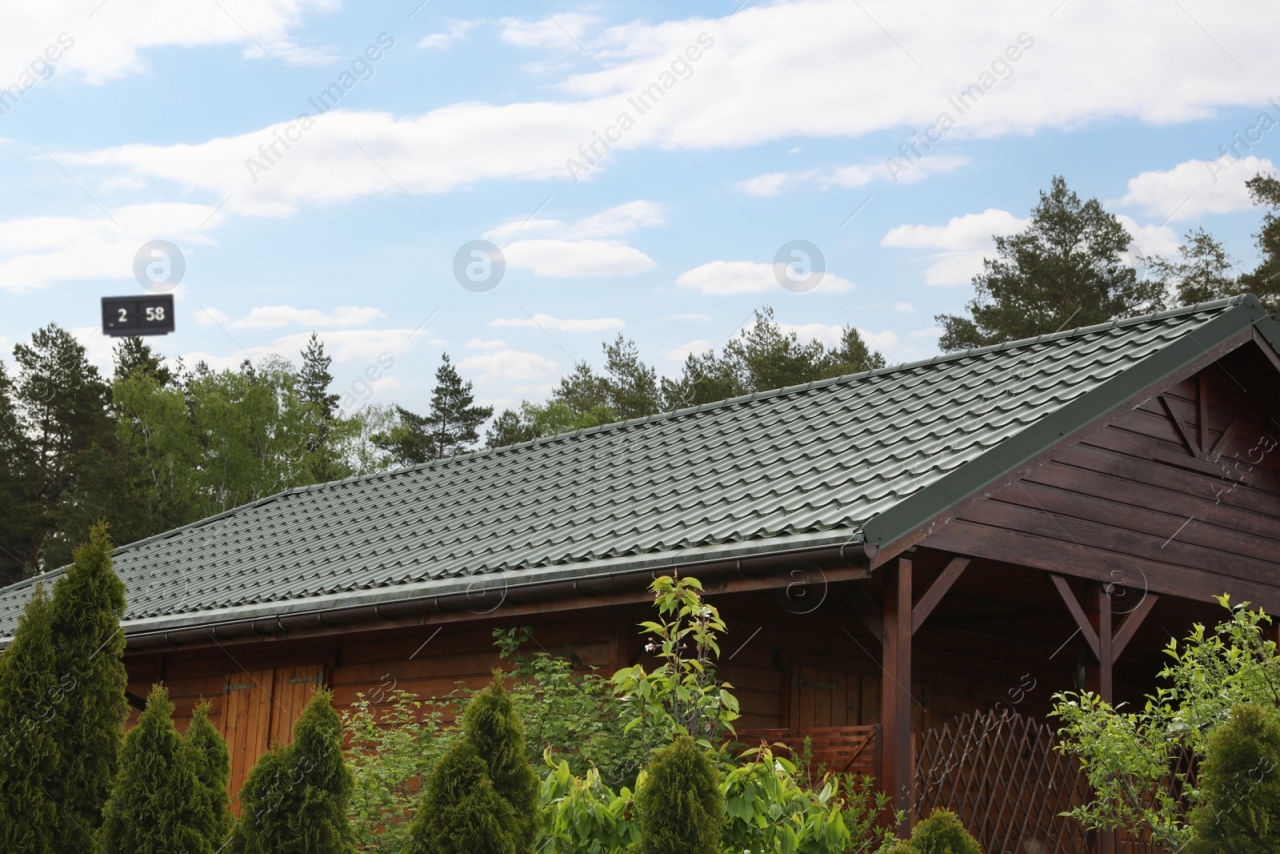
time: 2:58
